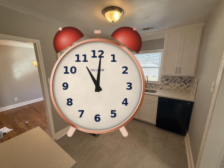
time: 11:01
